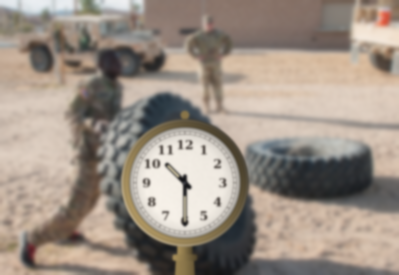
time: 10:30
